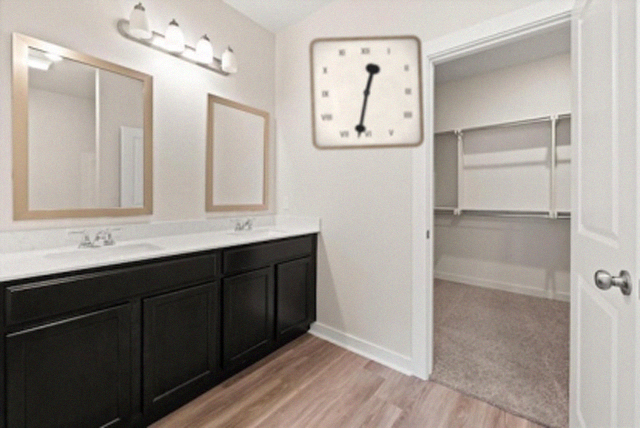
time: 12:32
